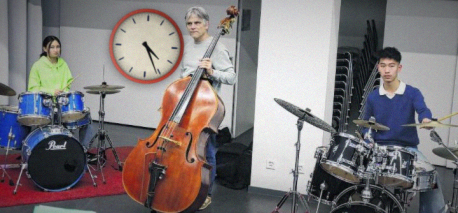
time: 4:26
